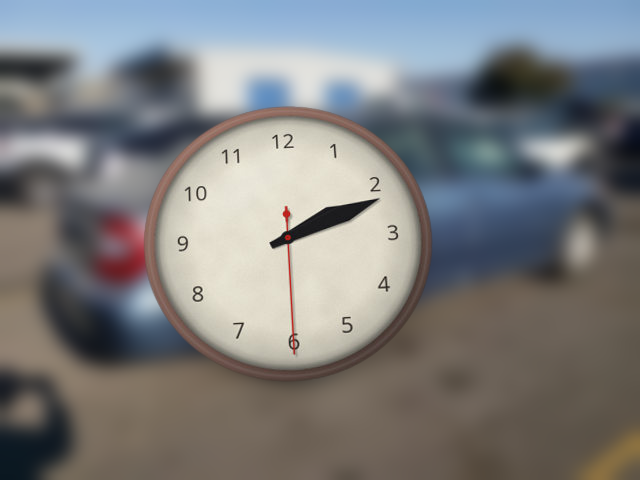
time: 2:11:30
